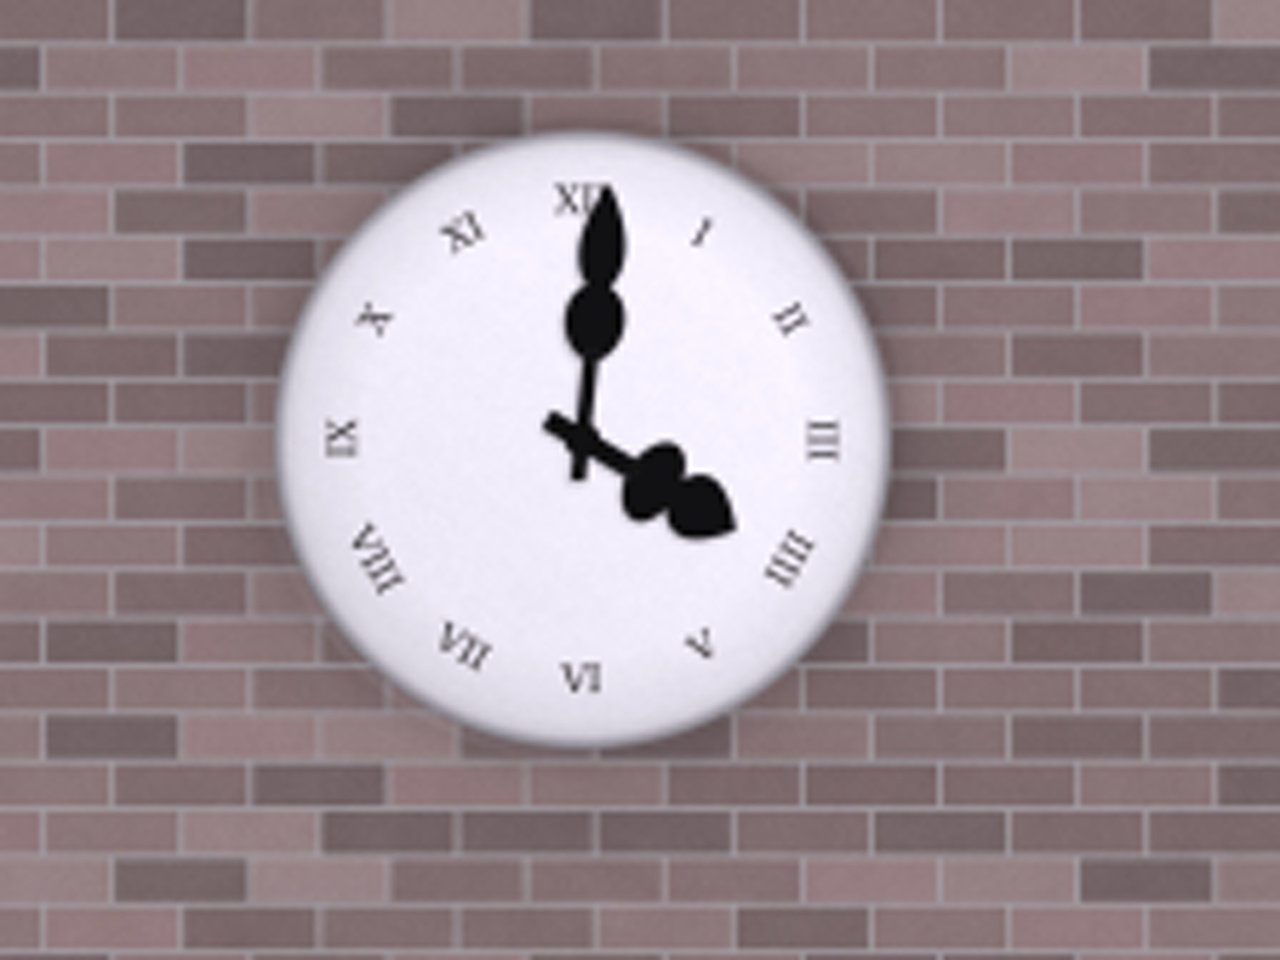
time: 4:01
